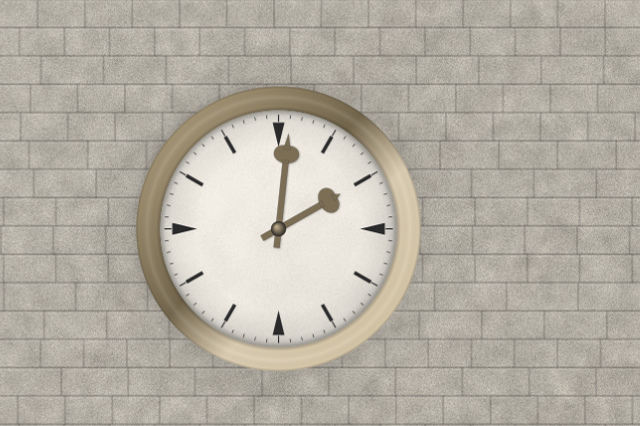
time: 2:01
